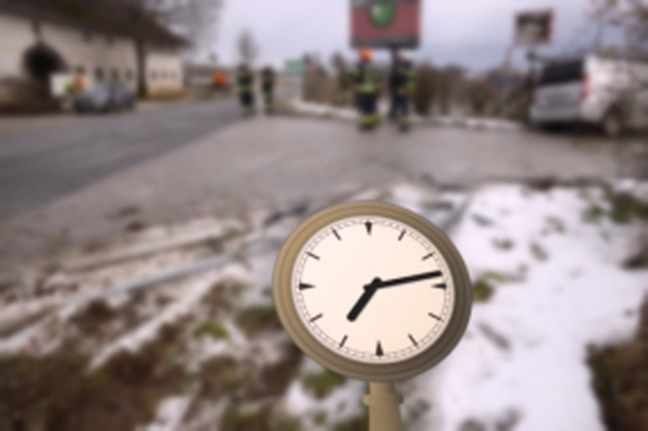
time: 7:13
